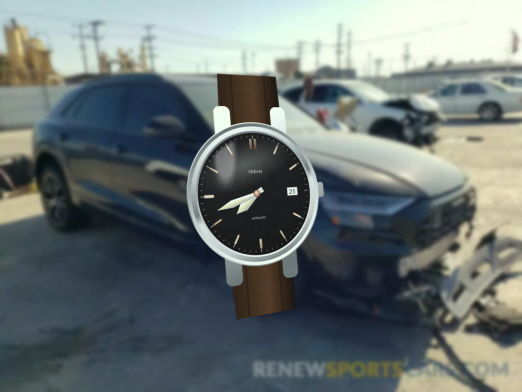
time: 7:42
